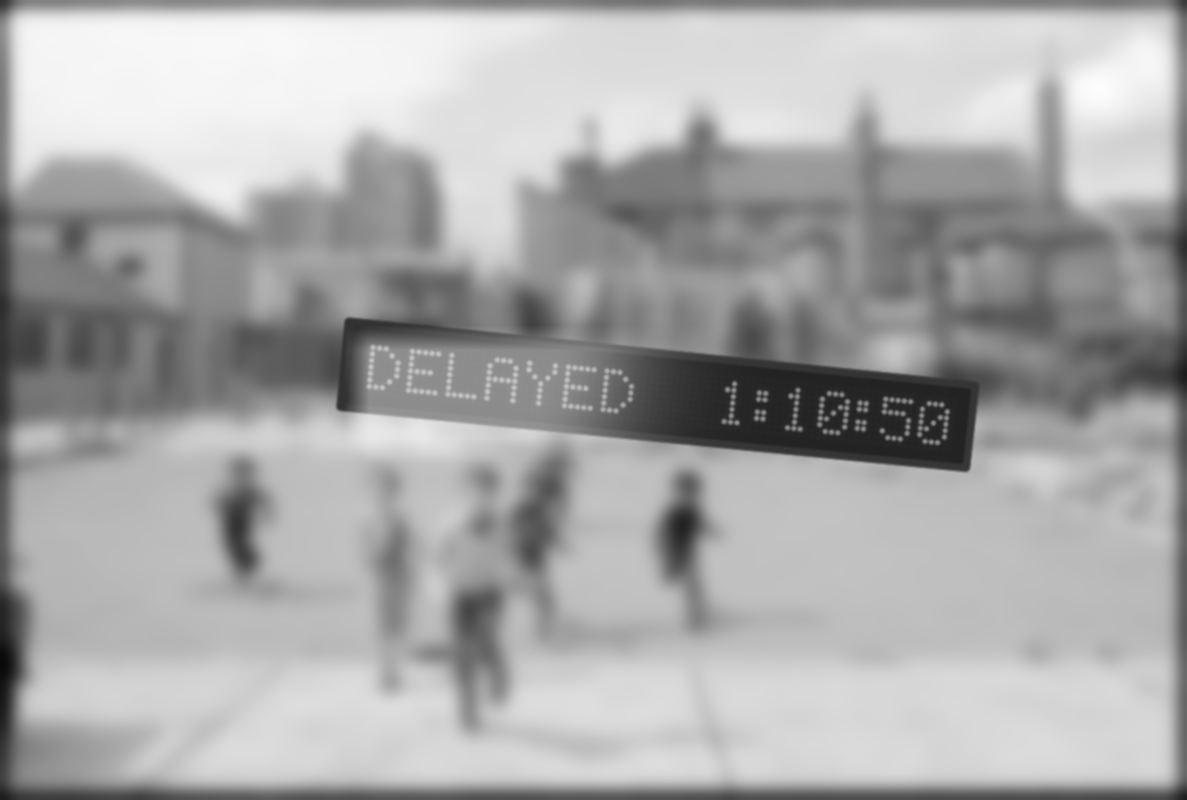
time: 1:10:50
